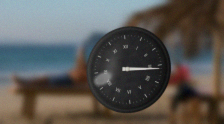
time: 3:16
